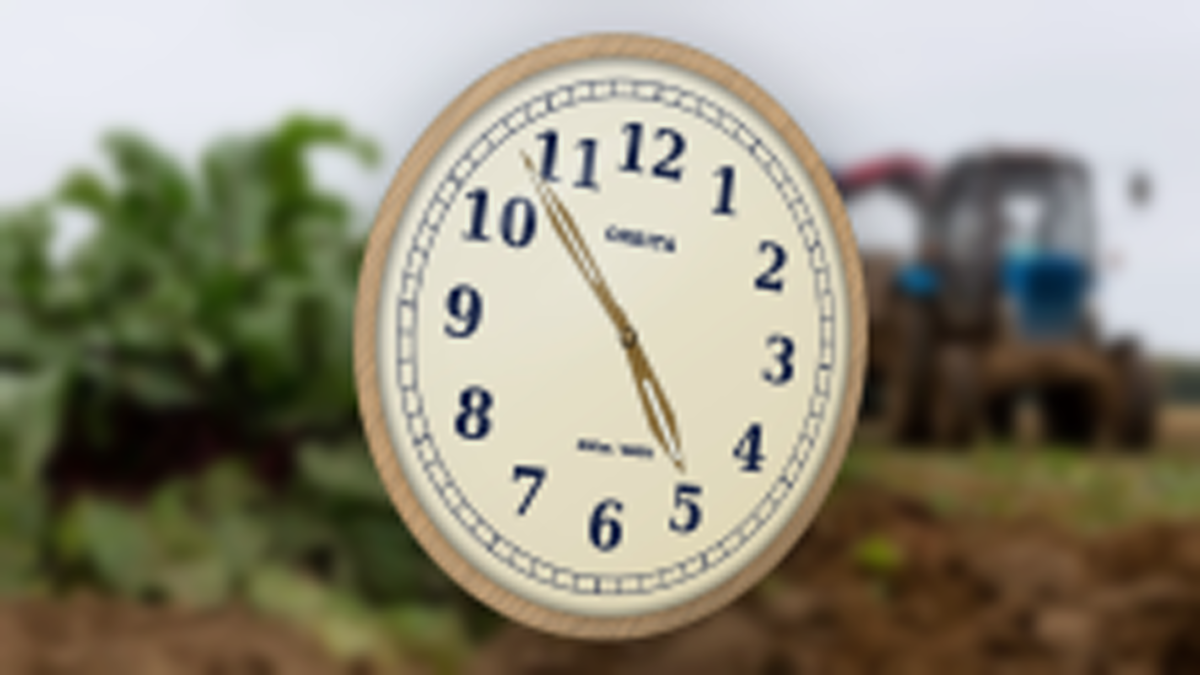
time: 4:53
